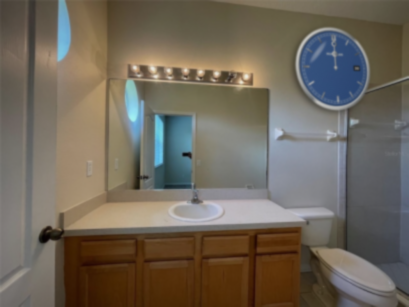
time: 12:00
